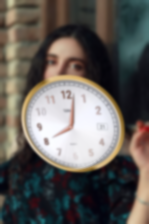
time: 8:02
